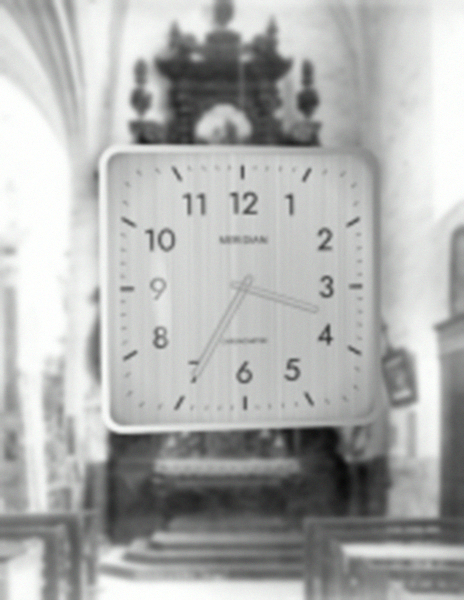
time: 3:35
